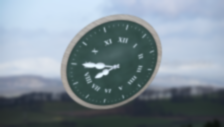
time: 7:45
